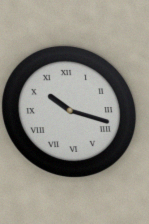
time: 10:18
